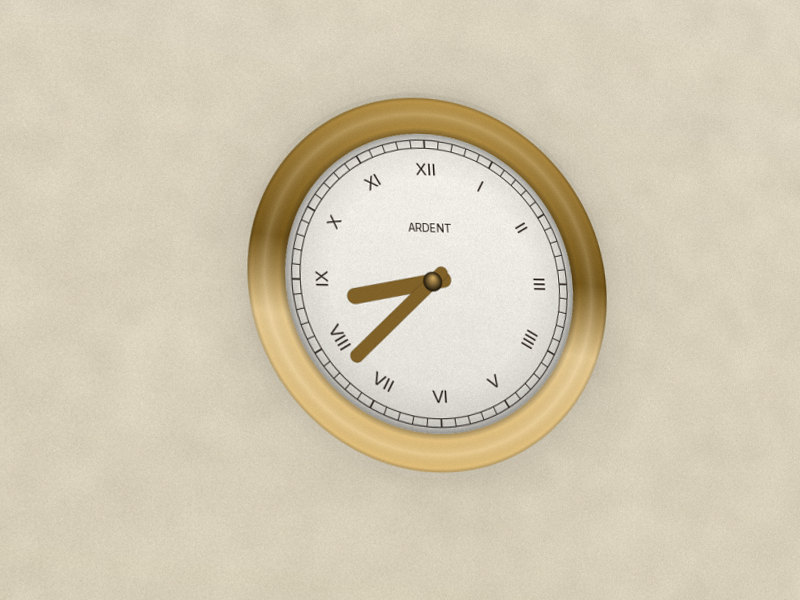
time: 8:38
